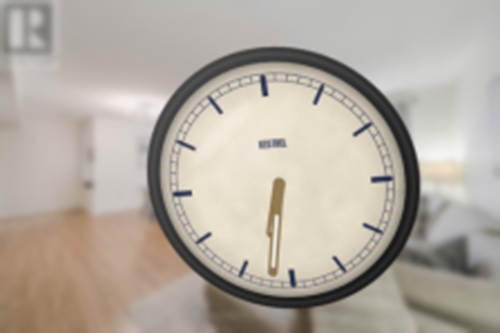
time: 6:32
